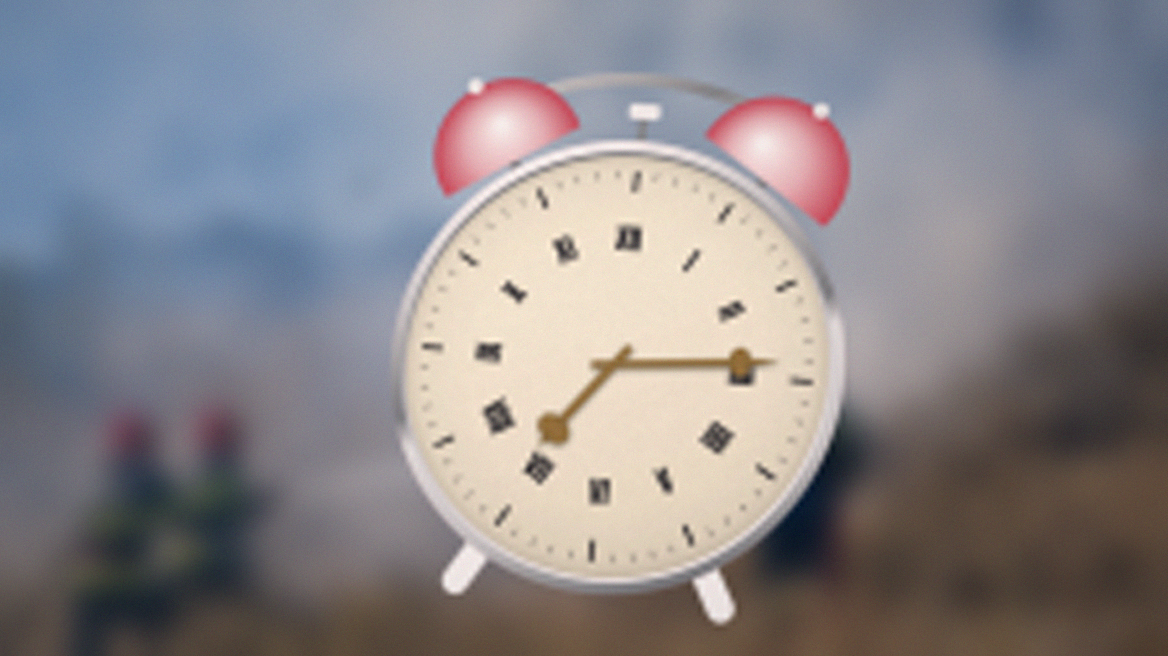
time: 7:14
